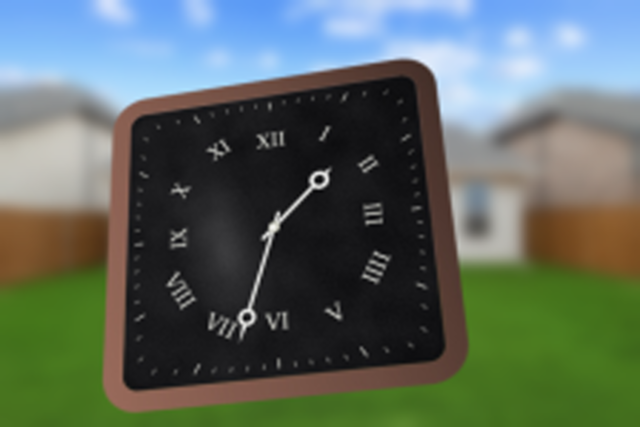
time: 1:33
